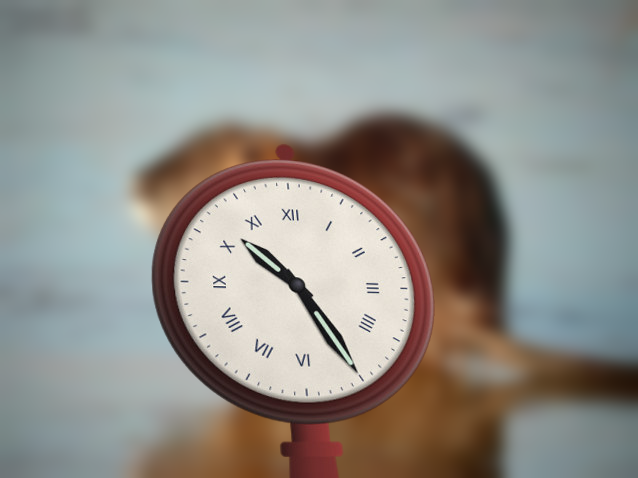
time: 10:25
